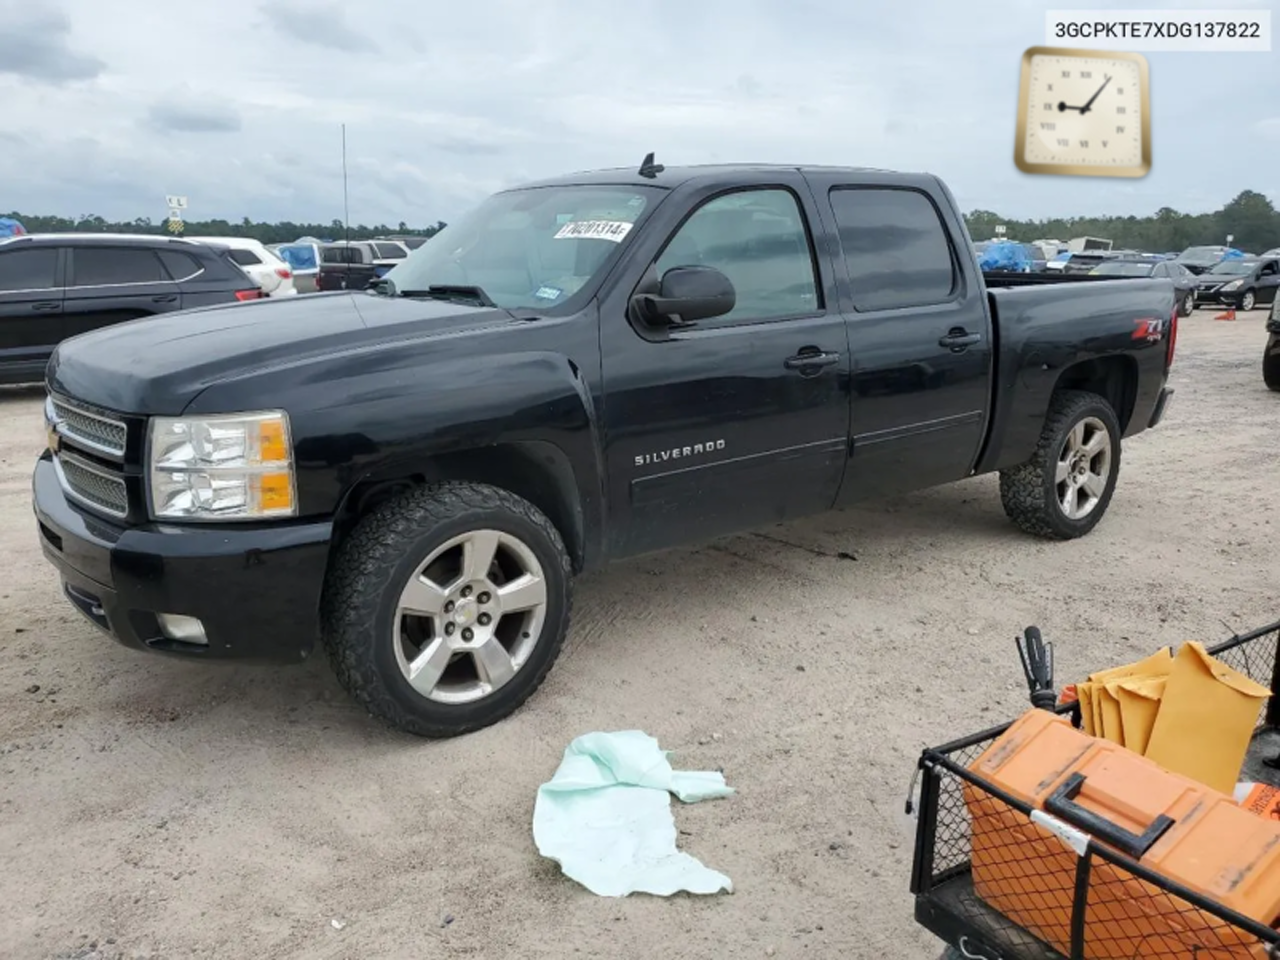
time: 9:06
